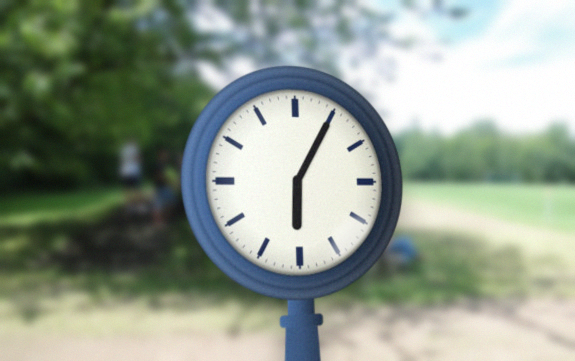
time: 6:05
